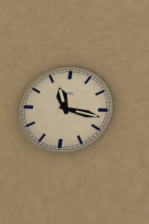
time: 11:17
